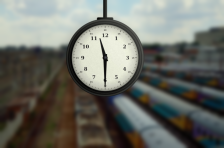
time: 11:30
